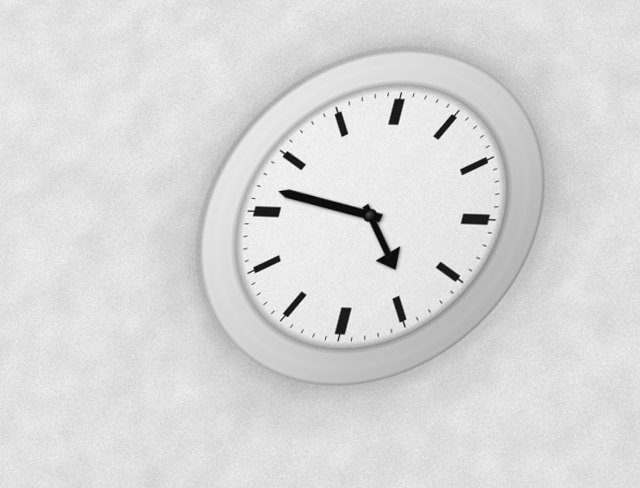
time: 4:47
